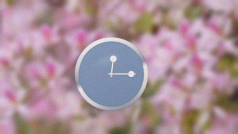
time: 12:15
